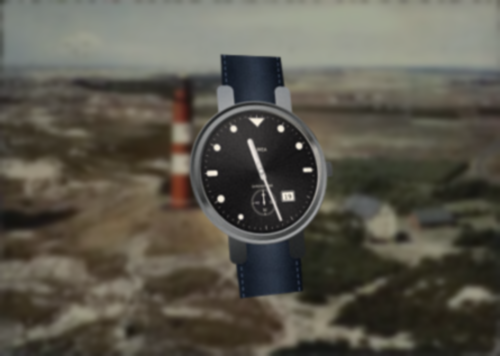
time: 11:27
